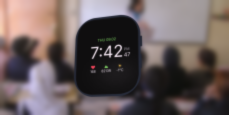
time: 7:42
